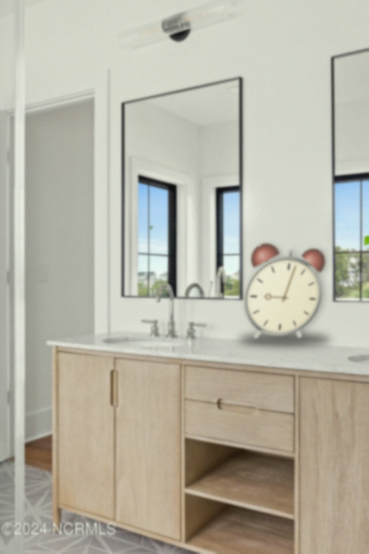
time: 9:02
